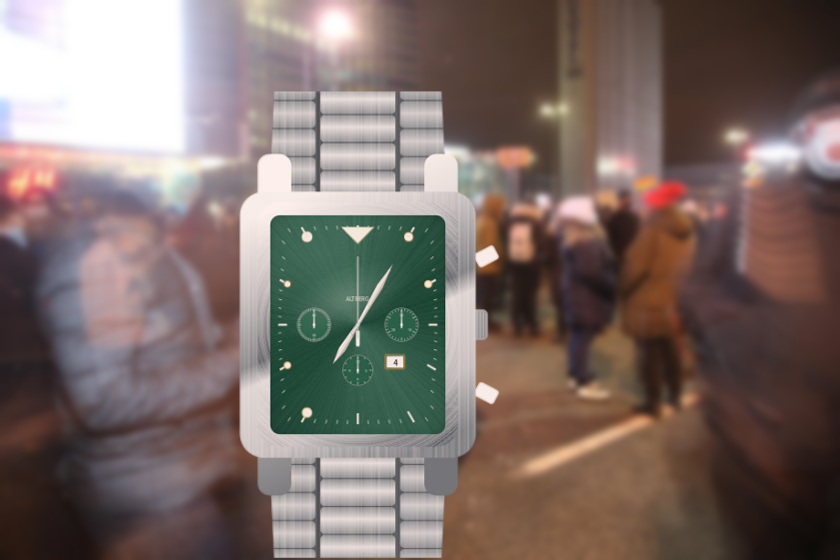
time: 7:05
